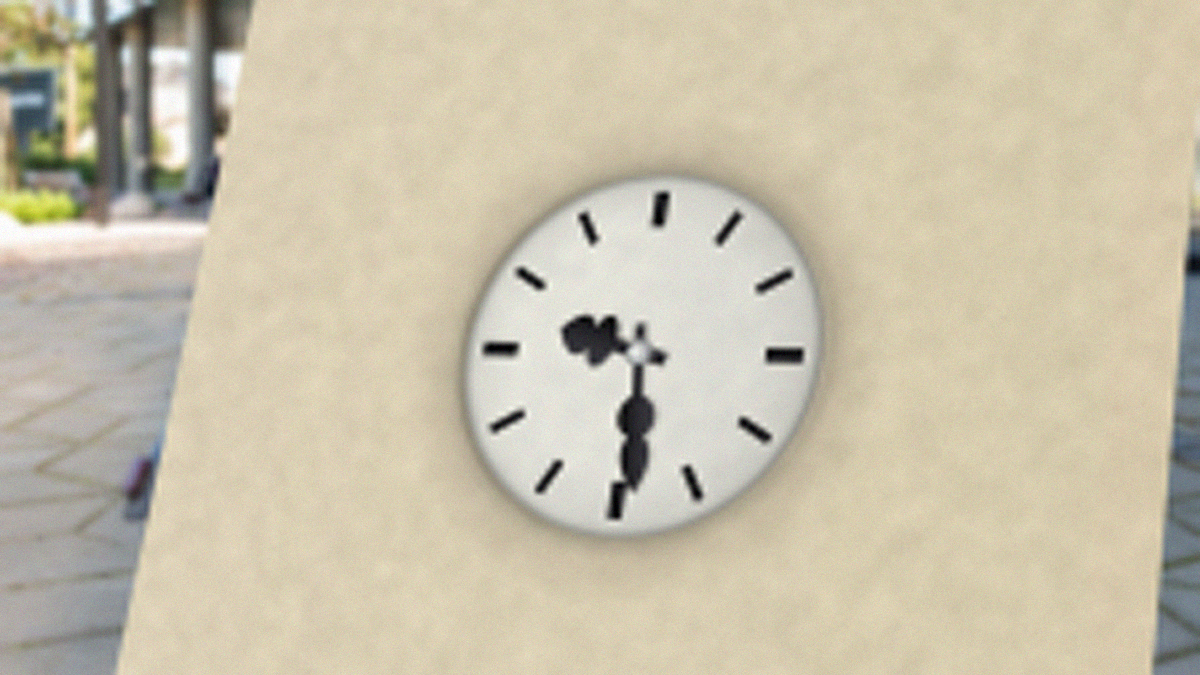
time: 9:29
